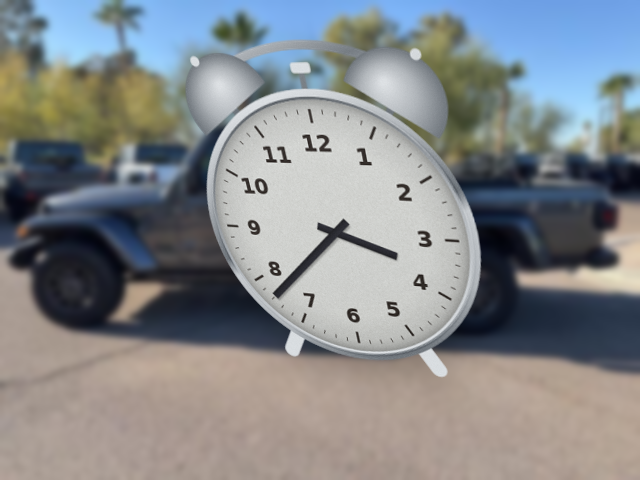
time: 3:38
